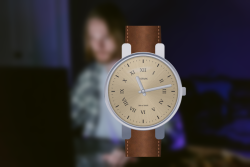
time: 11:13
